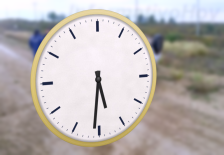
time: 5:31
